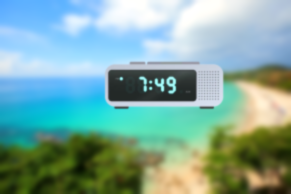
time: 7:49
